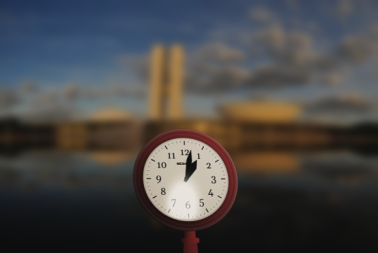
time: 1:02
